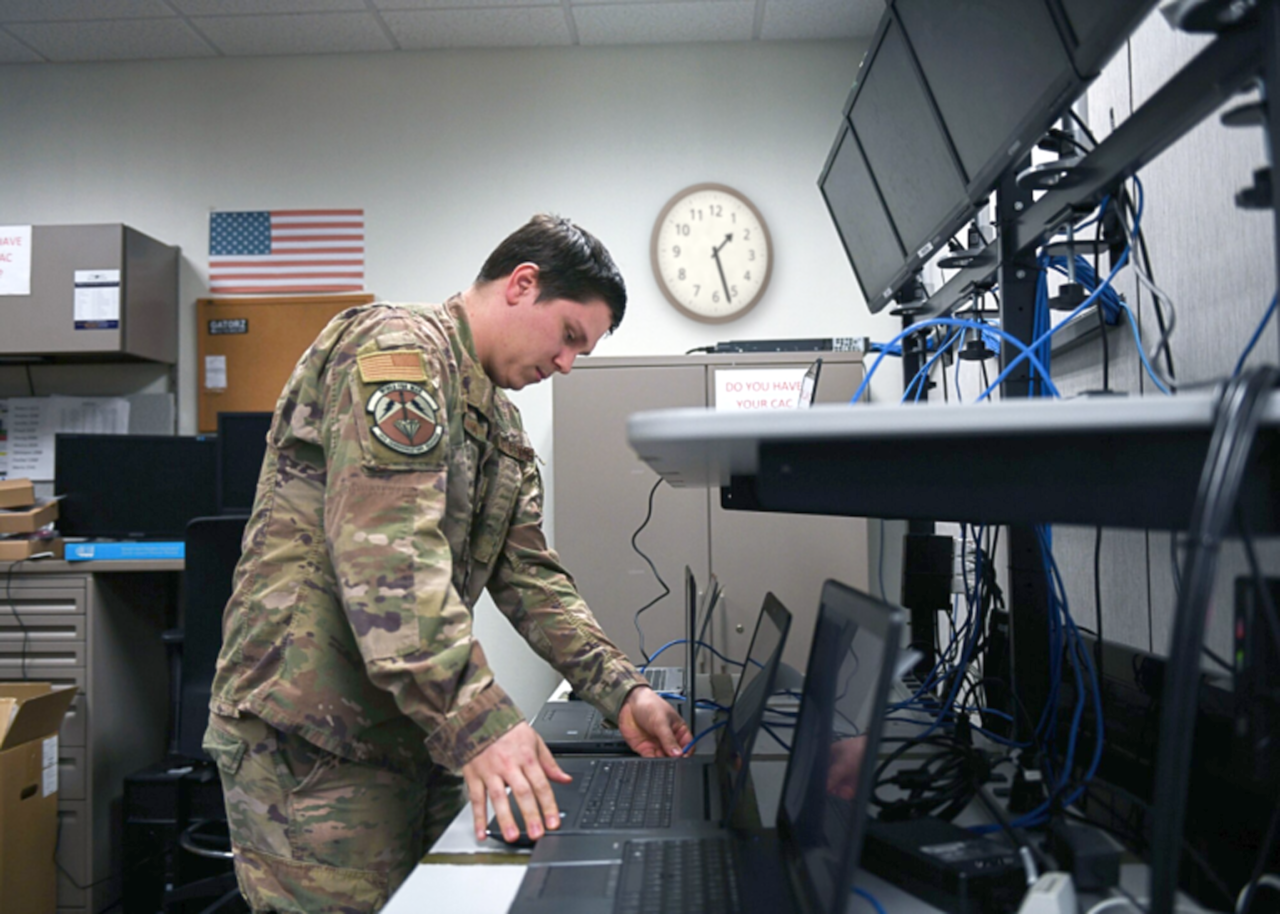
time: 1:27
